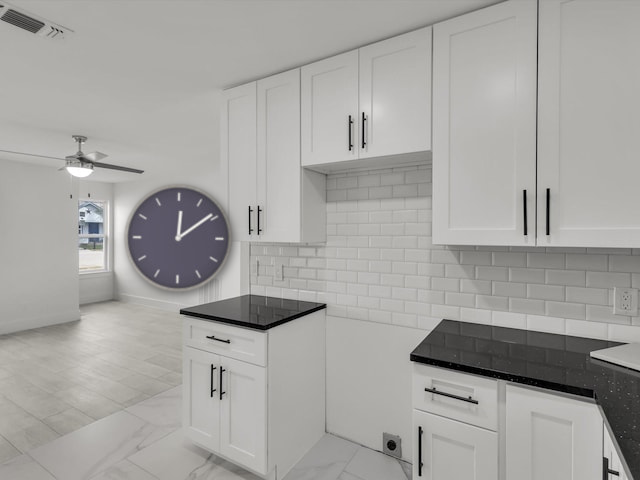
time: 12:09
